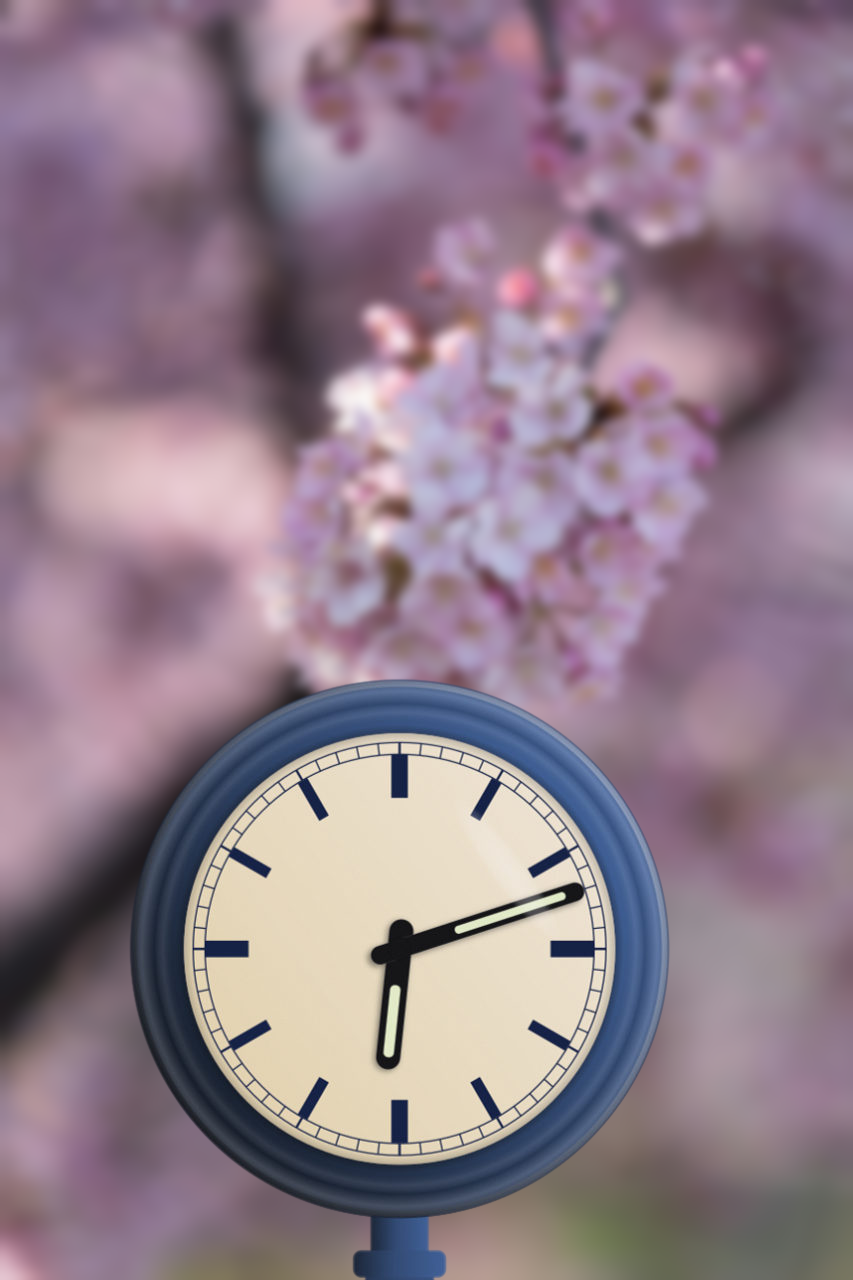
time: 6:12
